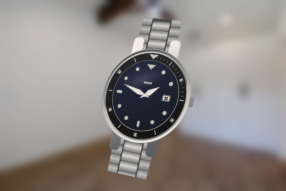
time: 1:48
